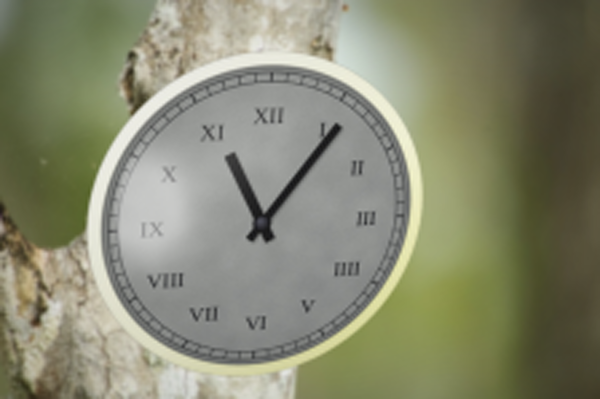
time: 11:06
